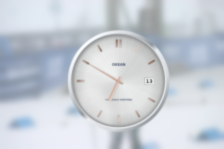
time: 6:50
